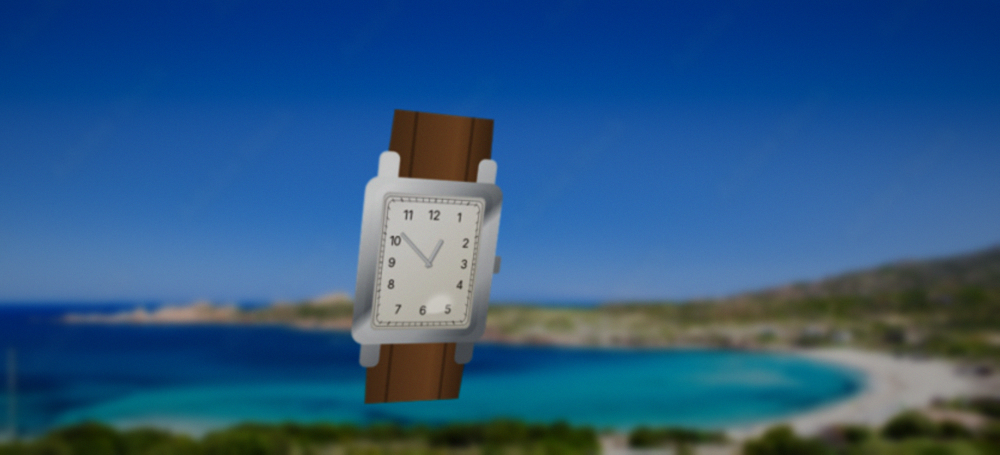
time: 12:52
